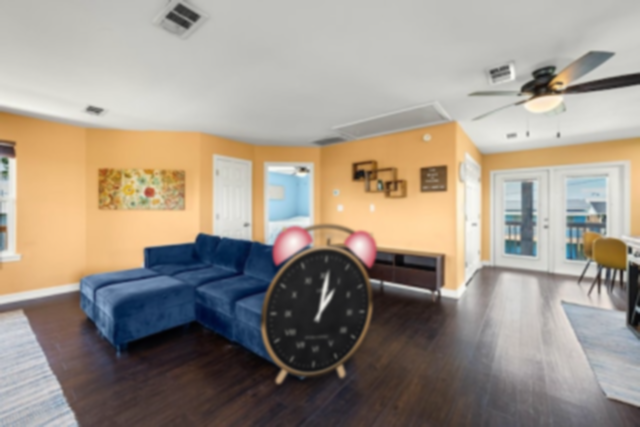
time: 1:01
